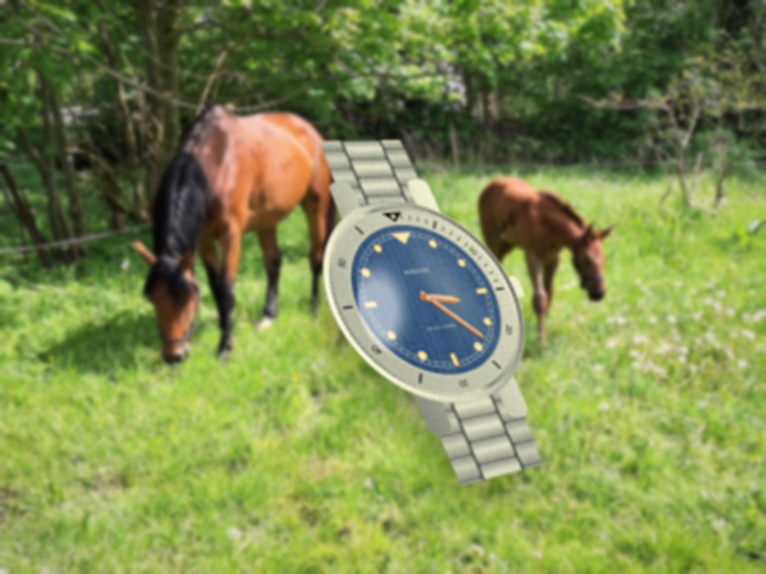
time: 3:23
